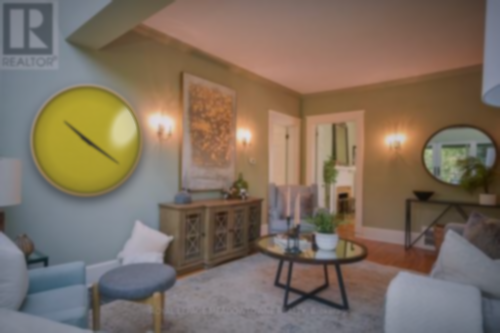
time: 10:21
